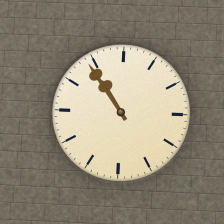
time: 10:54
